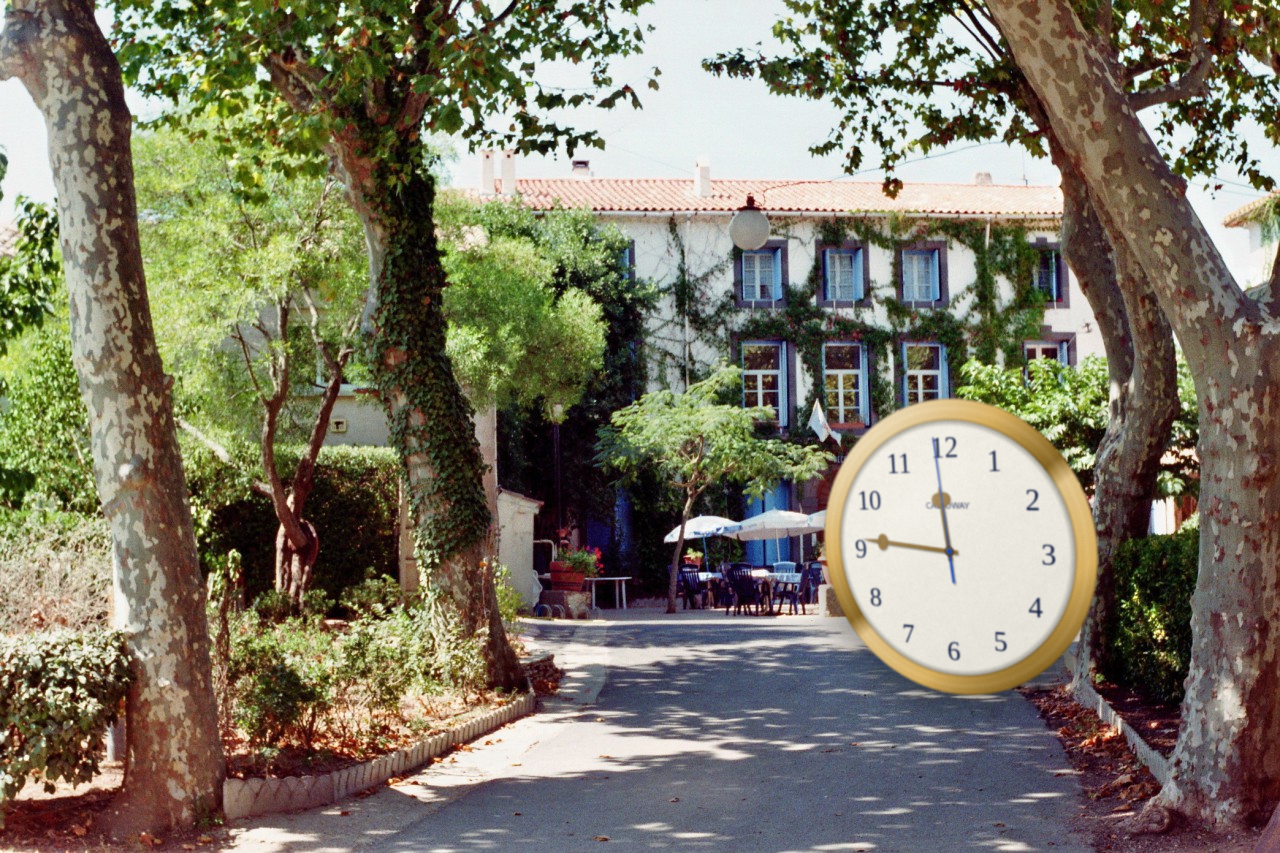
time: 11:45:59
